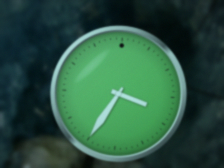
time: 3:35
